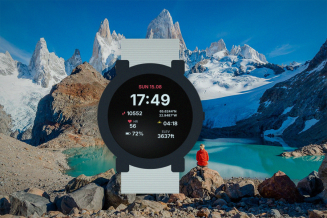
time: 17:49
